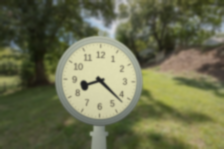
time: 8:22
